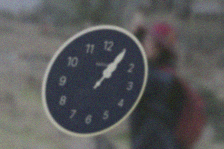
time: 1:05
